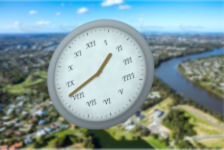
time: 1:42
